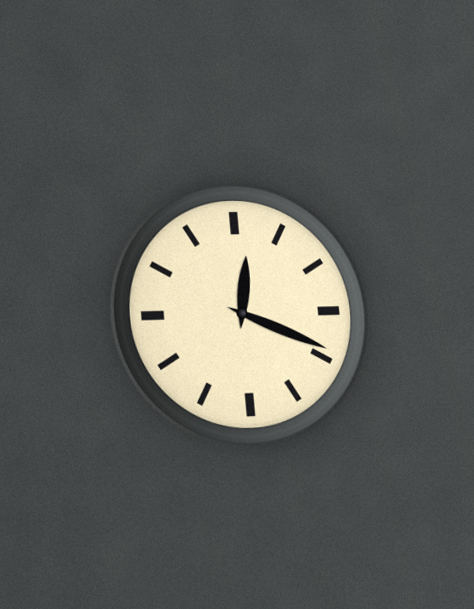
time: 12:19
